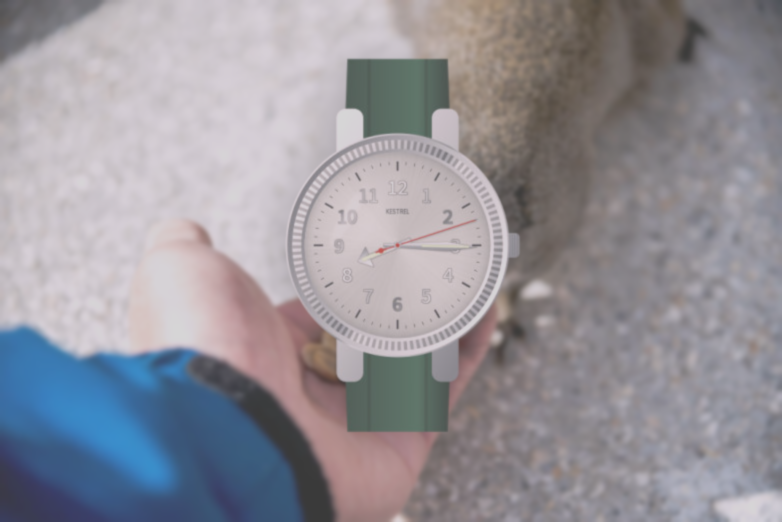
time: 8:15:12
